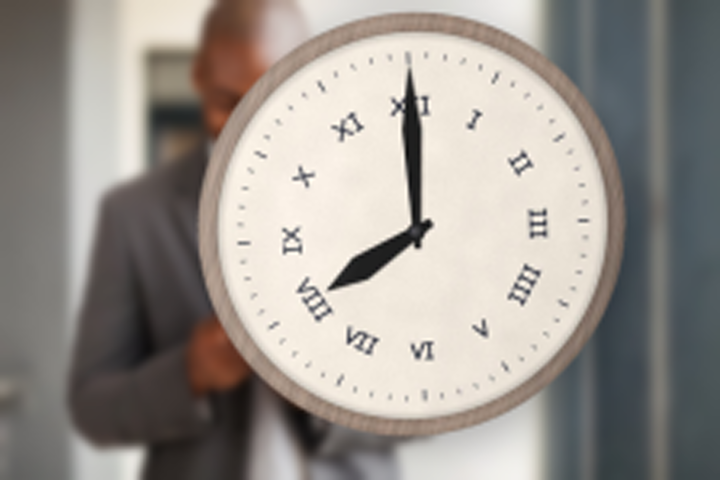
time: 8:00
